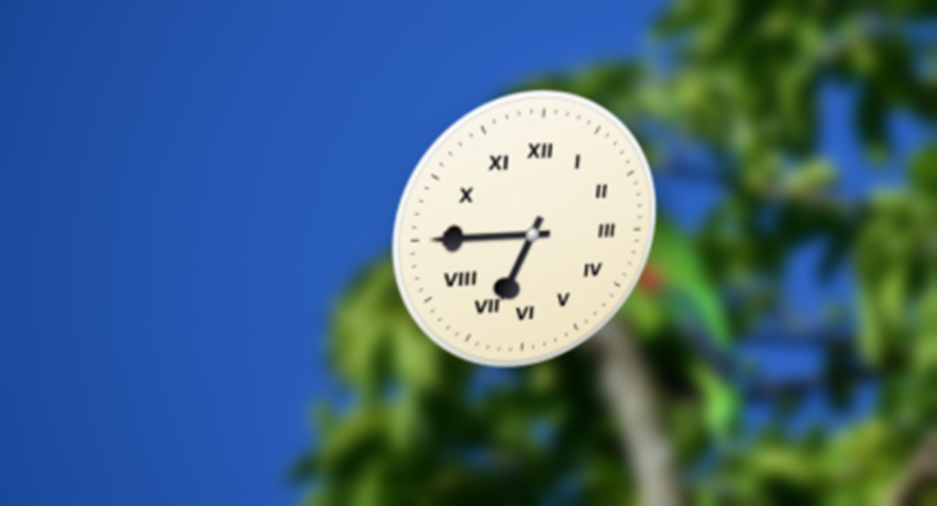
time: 6:45
